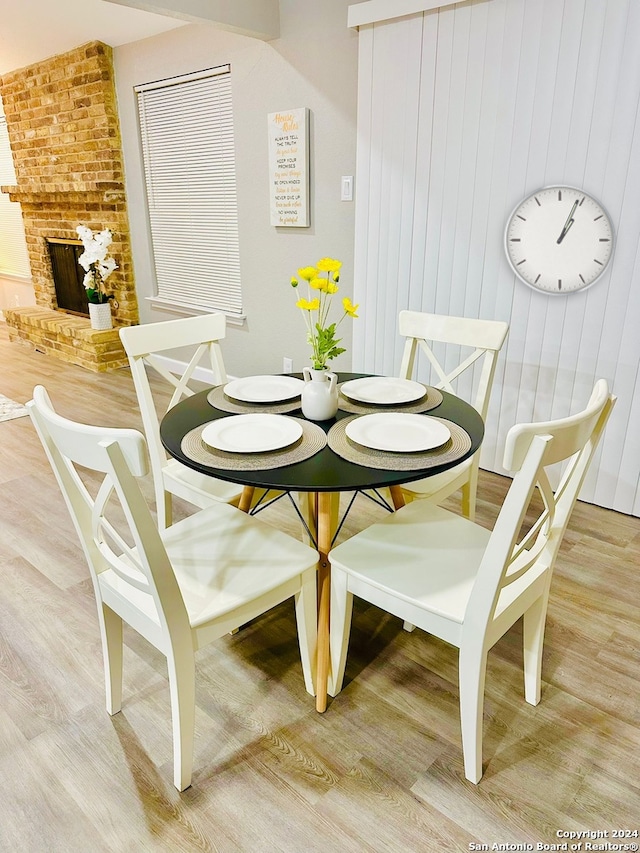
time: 1:04
